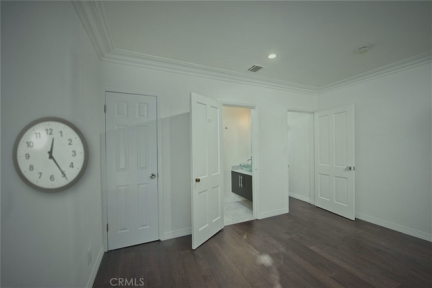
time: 12:25
